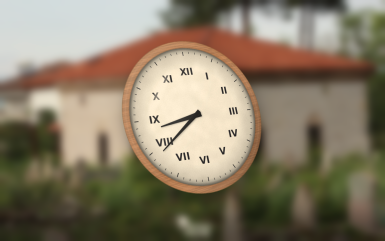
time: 8:39
